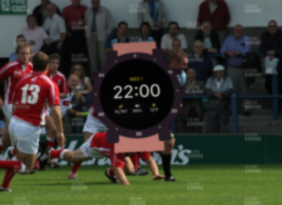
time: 22:00
